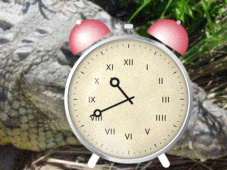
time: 10:41
